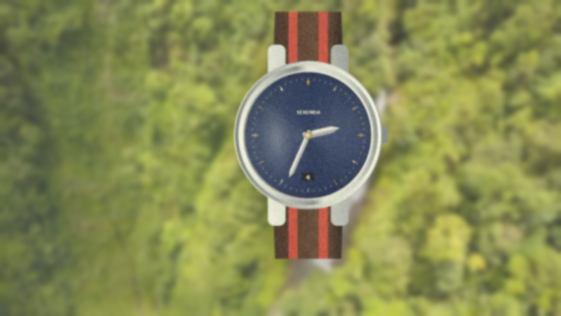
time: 2:34
